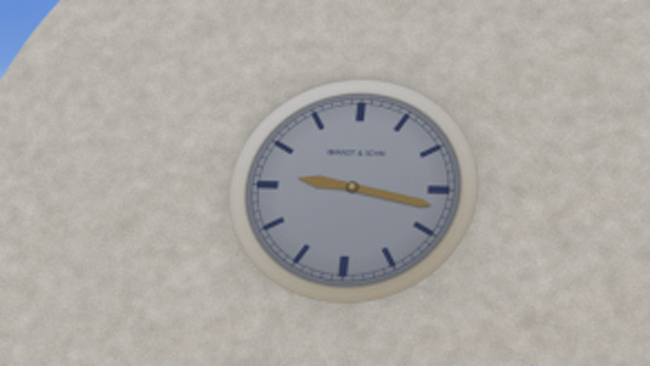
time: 9:17
